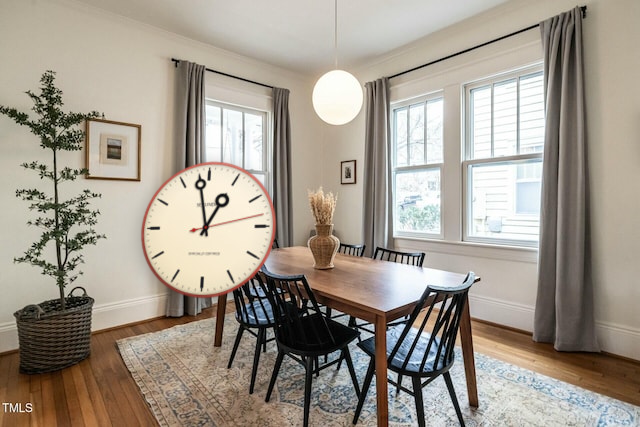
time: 12:58:13
